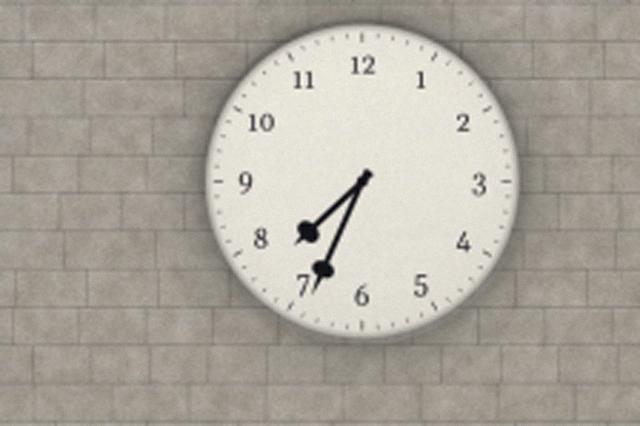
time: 7:34
